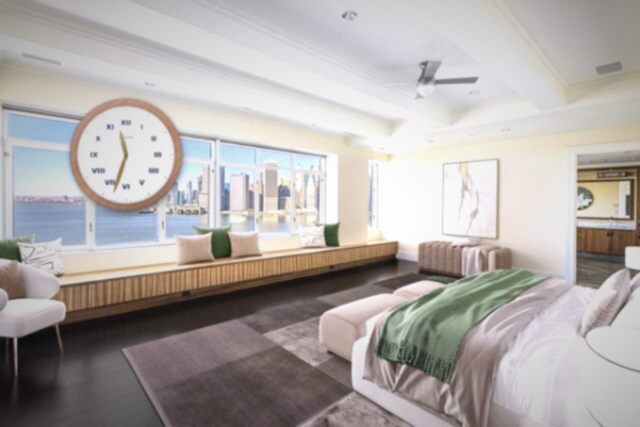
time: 11:33
